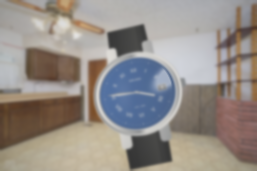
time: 3:46
